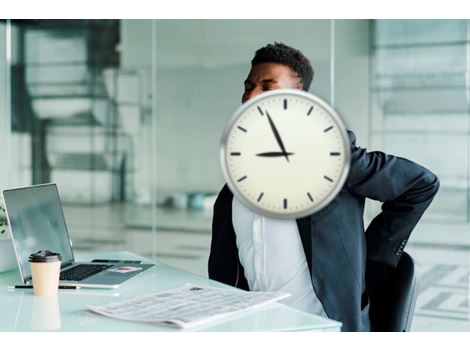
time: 8:56
